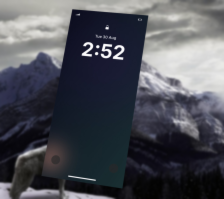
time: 2:52
